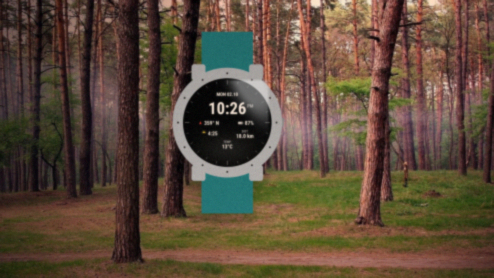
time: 10:26
